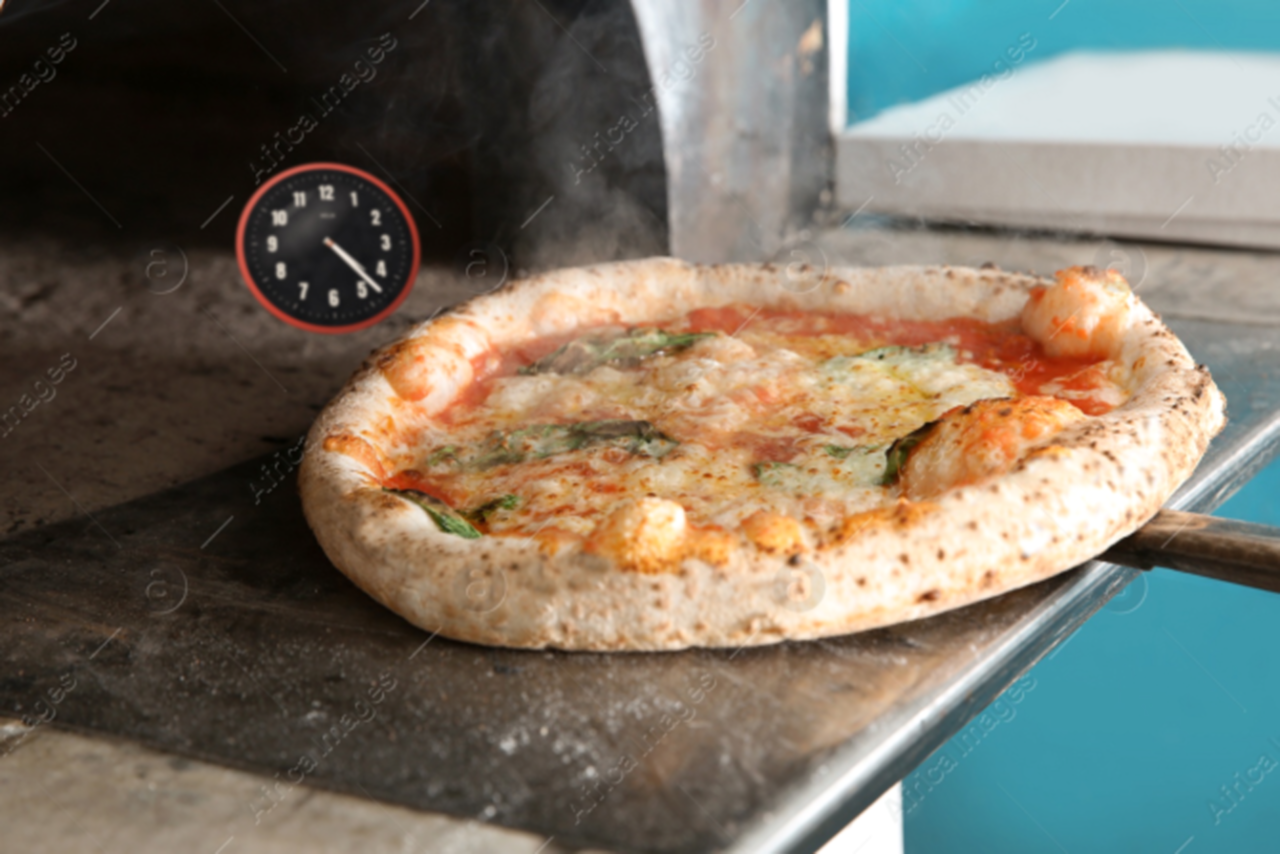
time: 4:23
